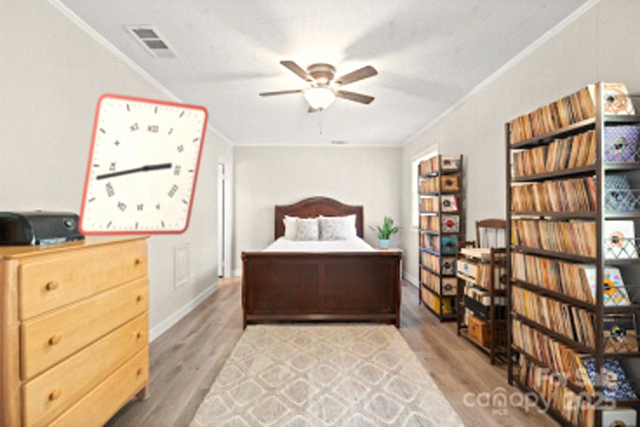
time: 2:43
